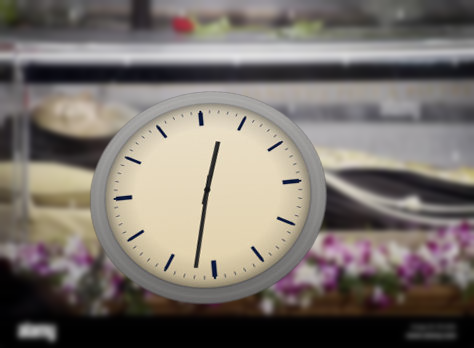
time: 12:32
